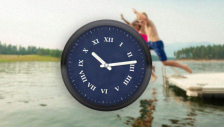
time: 10:13
